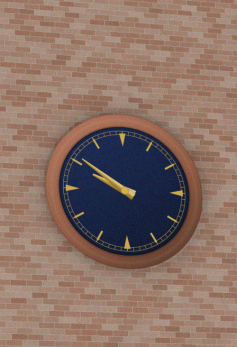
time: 9:51
